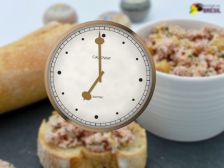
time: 6:59
